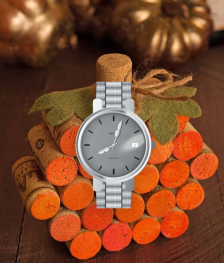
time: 8:03
